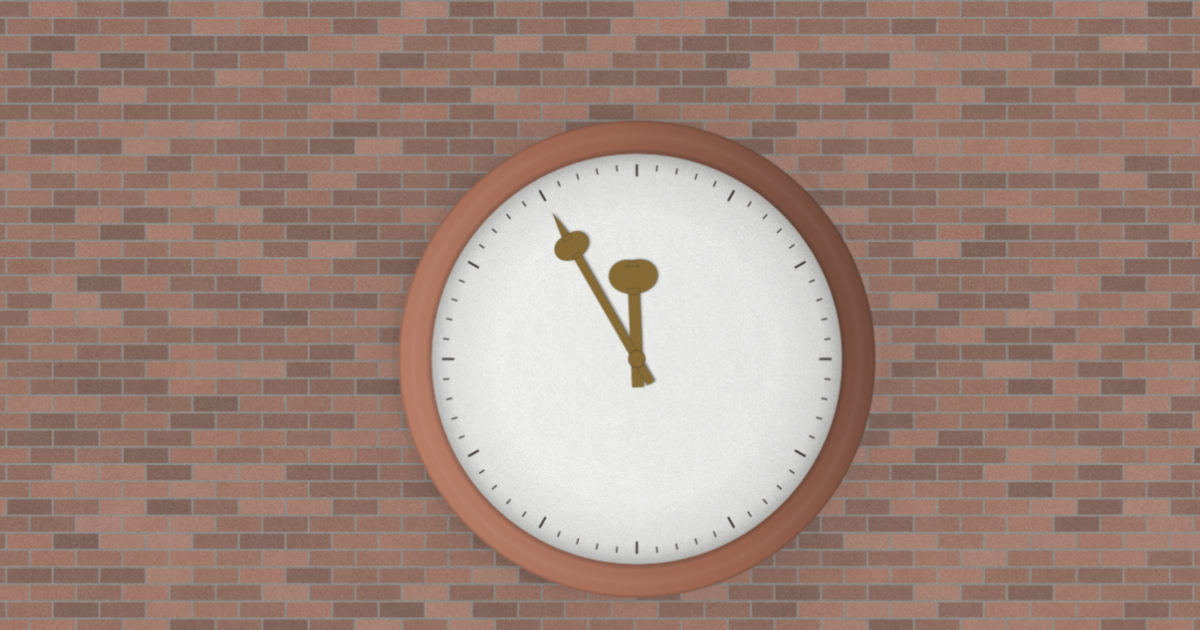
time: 11:55
